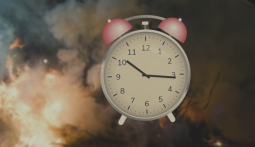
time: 10:16
